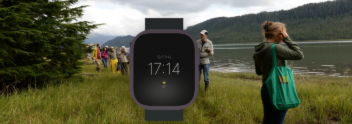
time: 17:14
